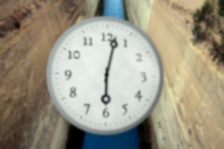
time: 6:02
